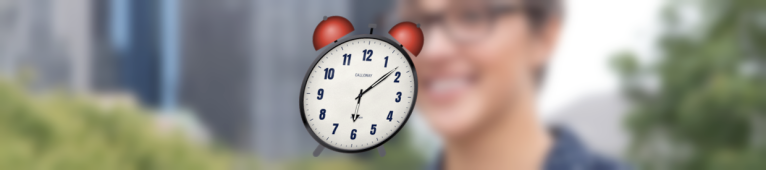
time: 6:08
